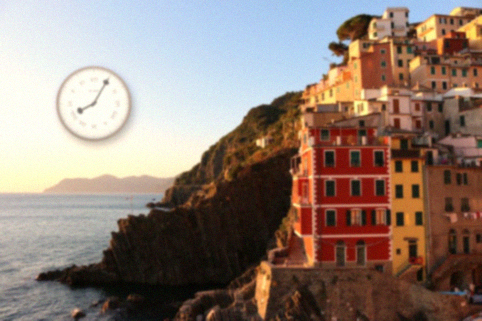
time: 8:05
